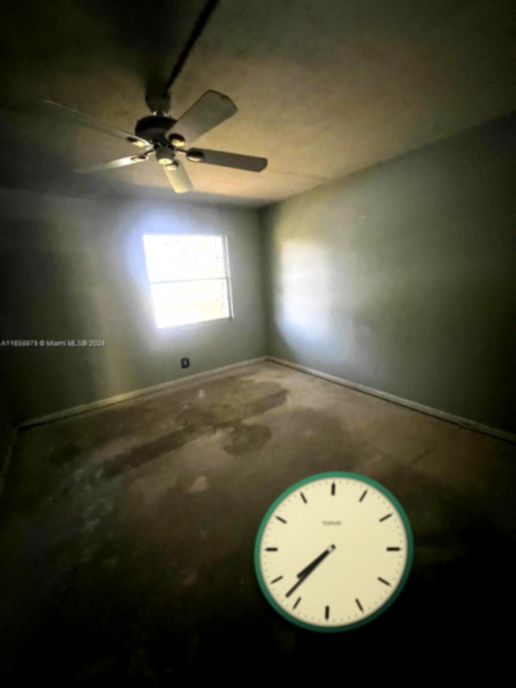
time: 7:37
